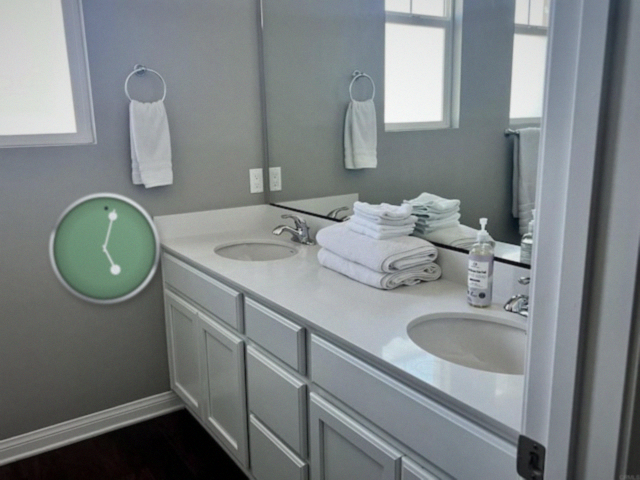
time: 5:02
